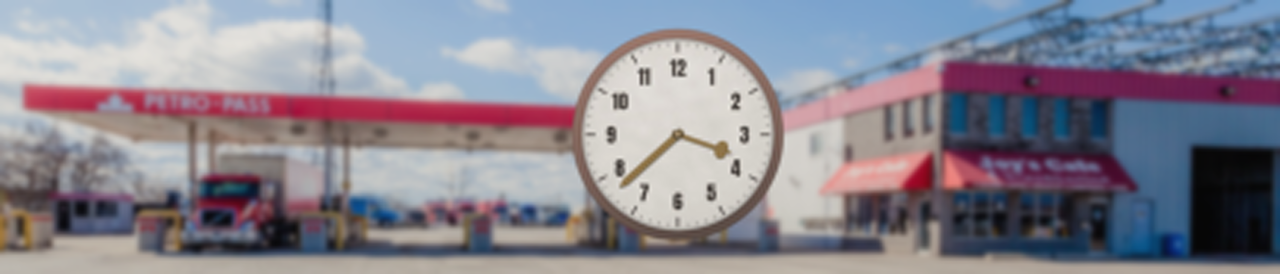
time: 3:38
